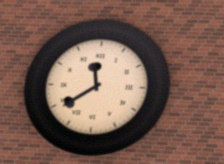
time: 11:39
